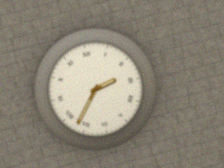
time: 2:37
